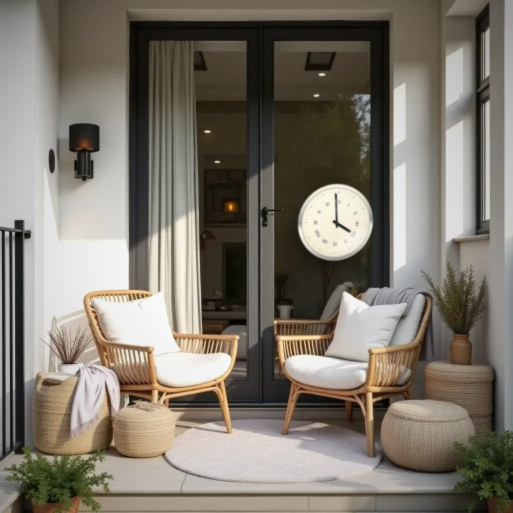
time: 3:59
